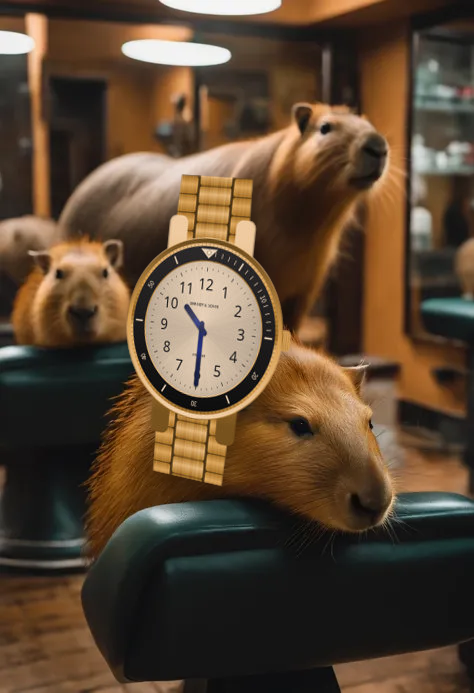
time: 10:30
